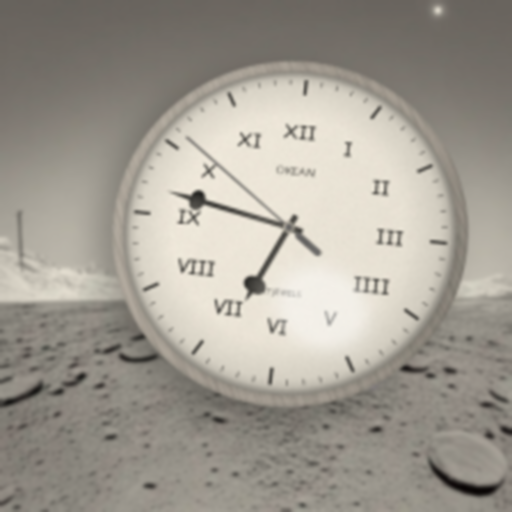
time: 6:46:51
